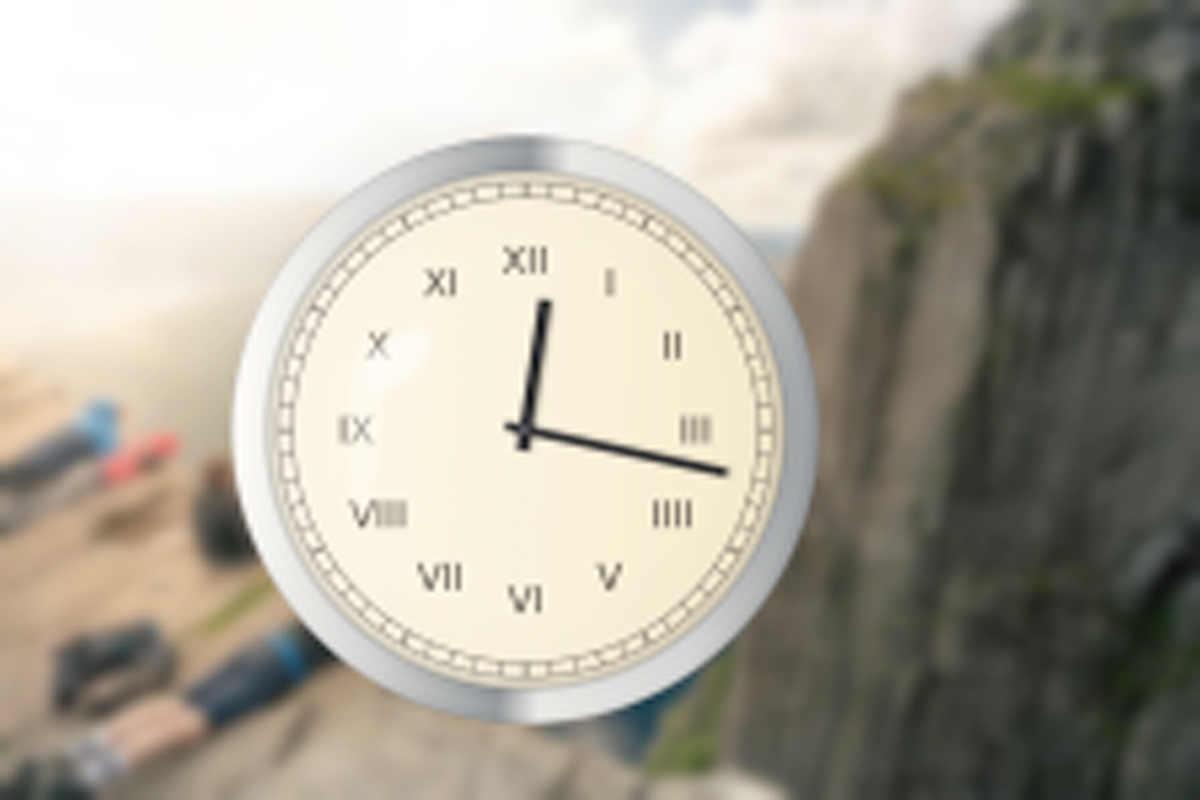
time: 12:17
